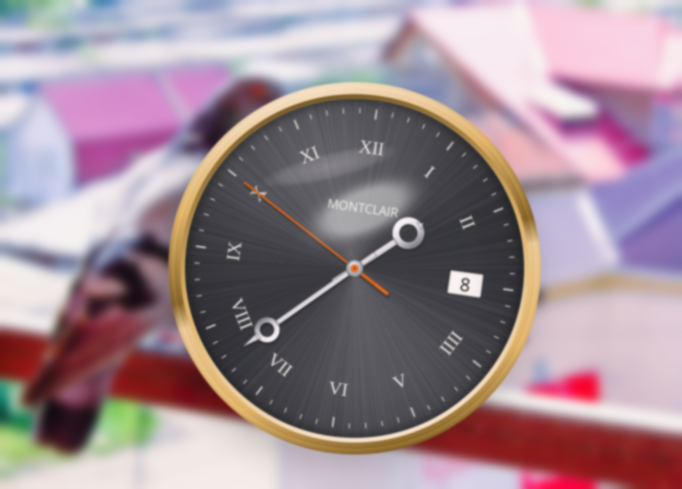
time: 1:37:50
